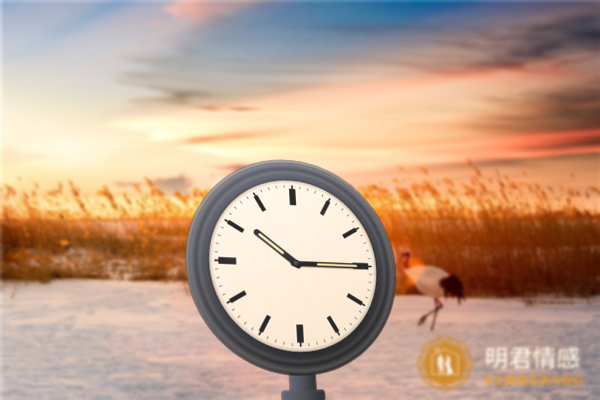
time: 10:15
